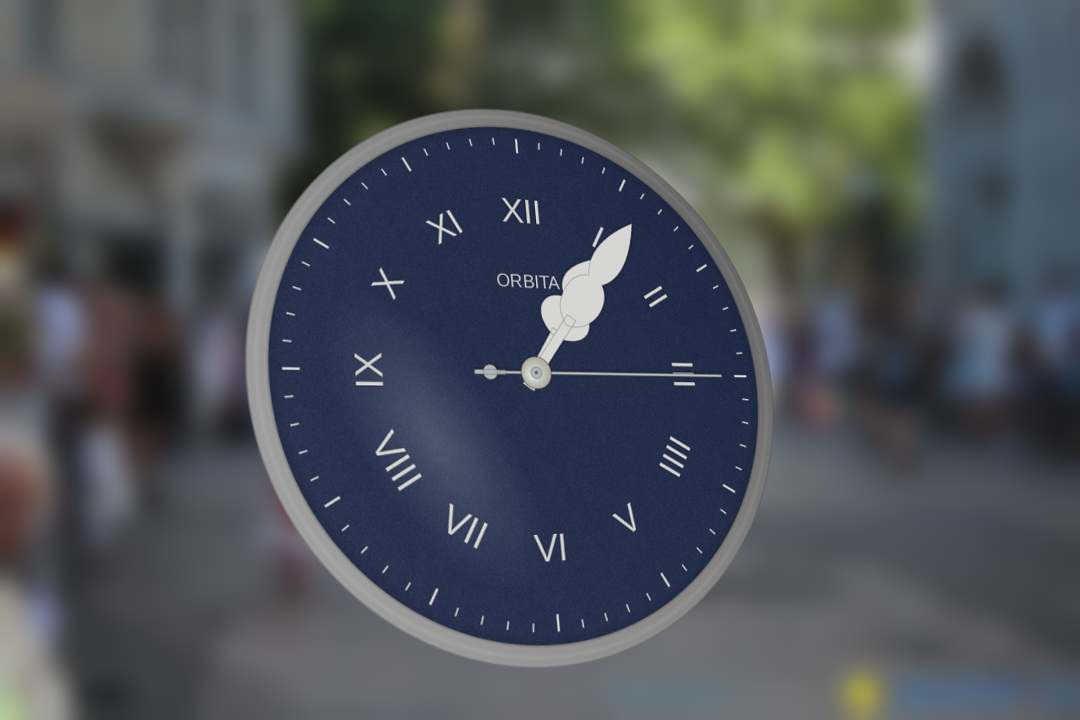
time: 1:06:15
